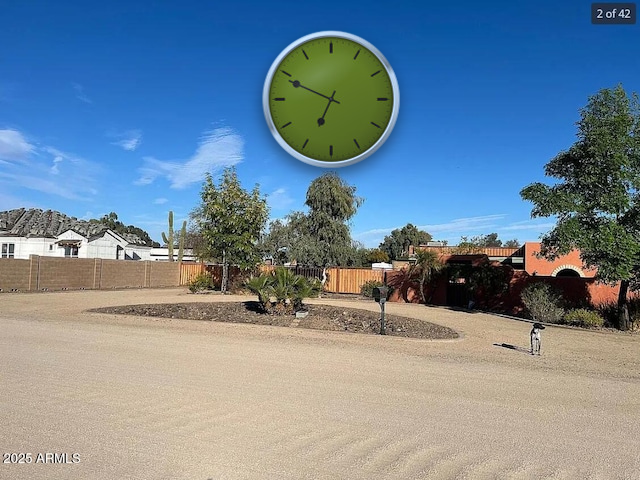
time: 6:49
